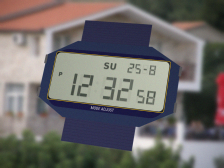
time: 12:32:58
